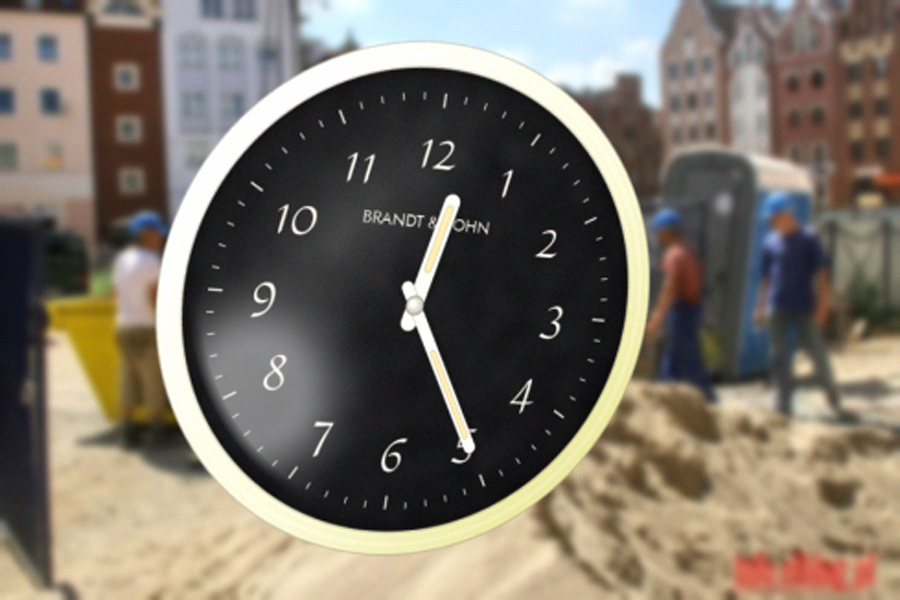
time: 12:25
